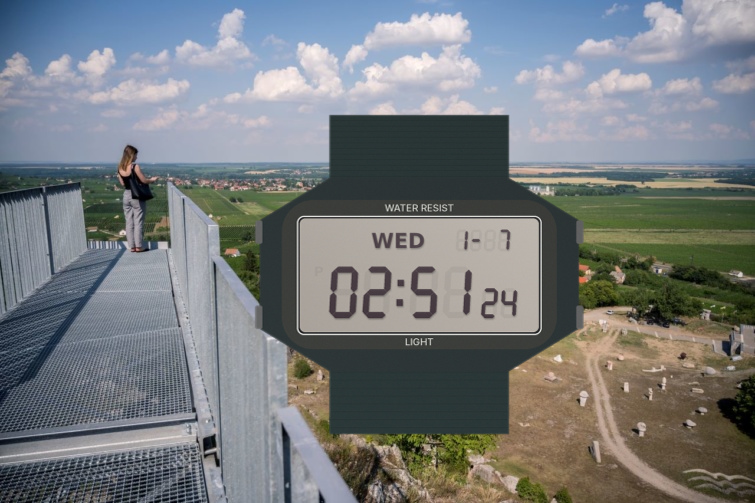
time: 2:51:24
